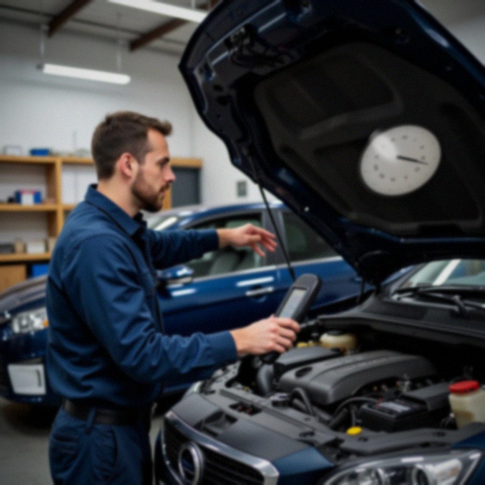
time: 3:17
